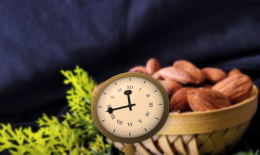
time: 11:43
